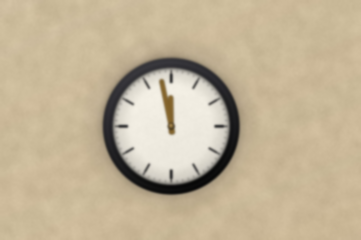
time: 11:58
